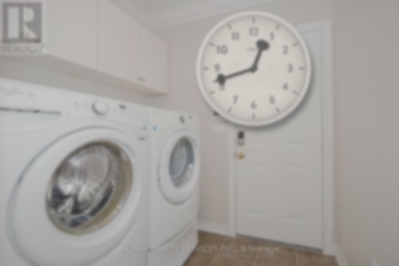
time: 12:42
